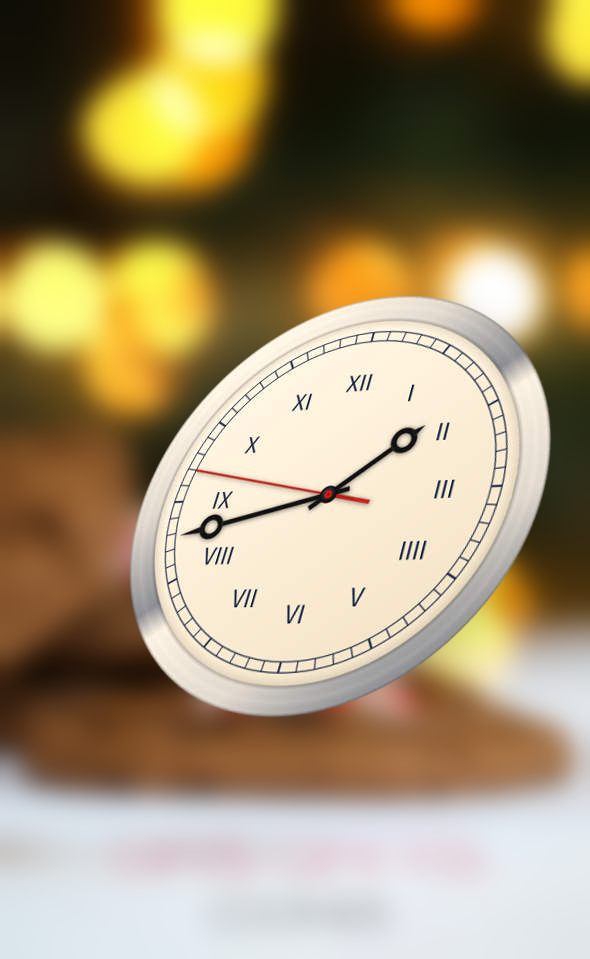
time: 1:42:47
